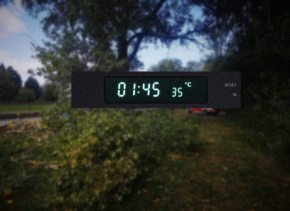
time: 1:45
